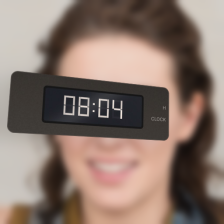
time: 8:04
